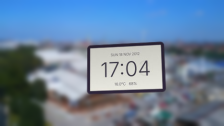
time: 17:04
